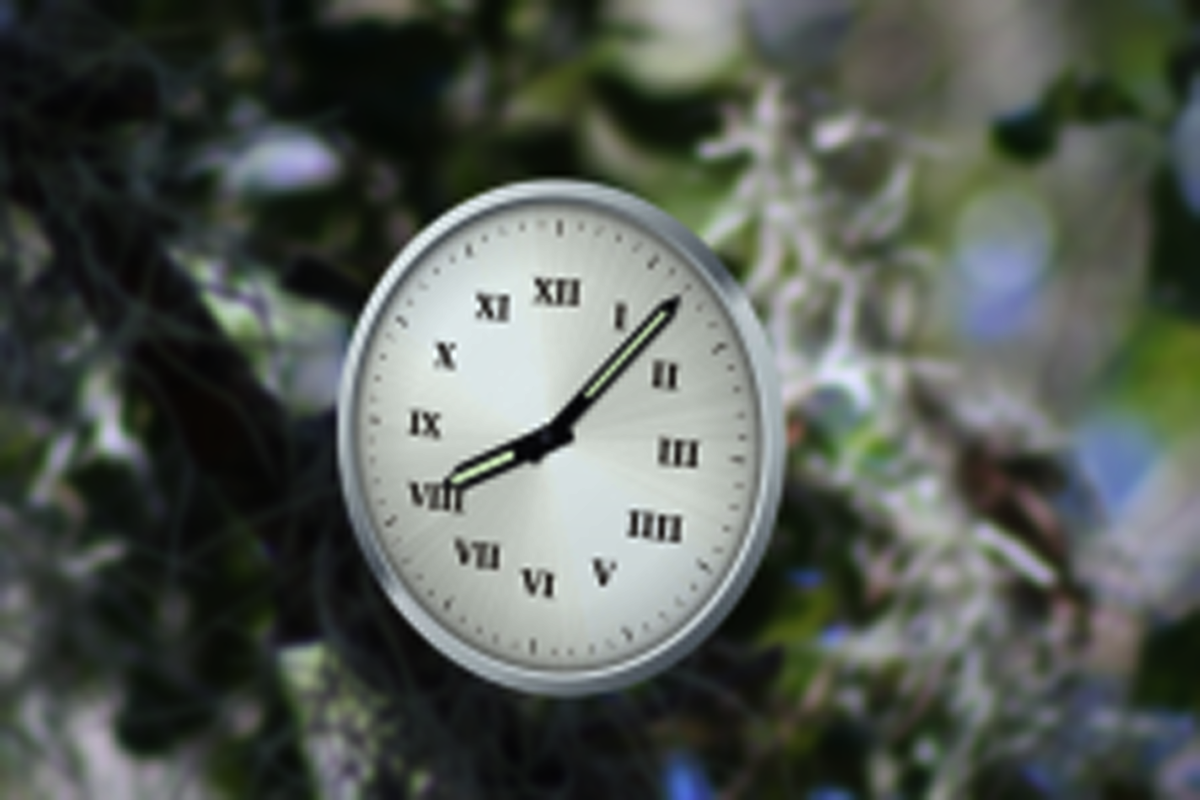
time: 8:07
